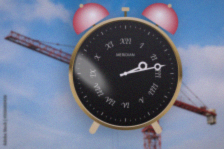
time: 2:13
